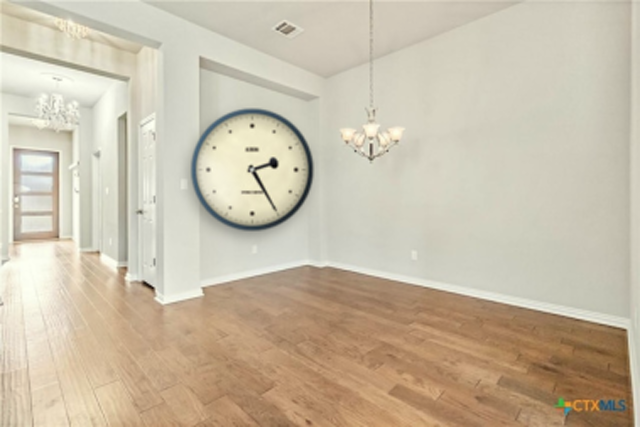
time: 2:25
